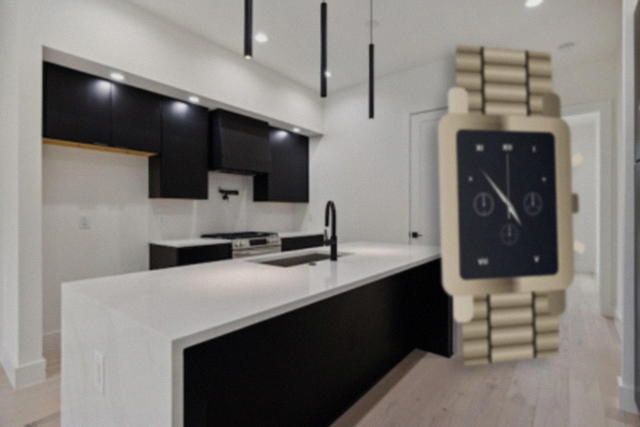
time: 4:53
